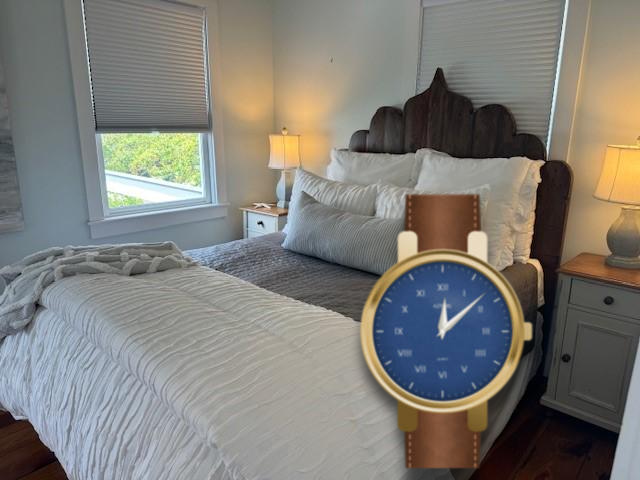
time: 12:08
